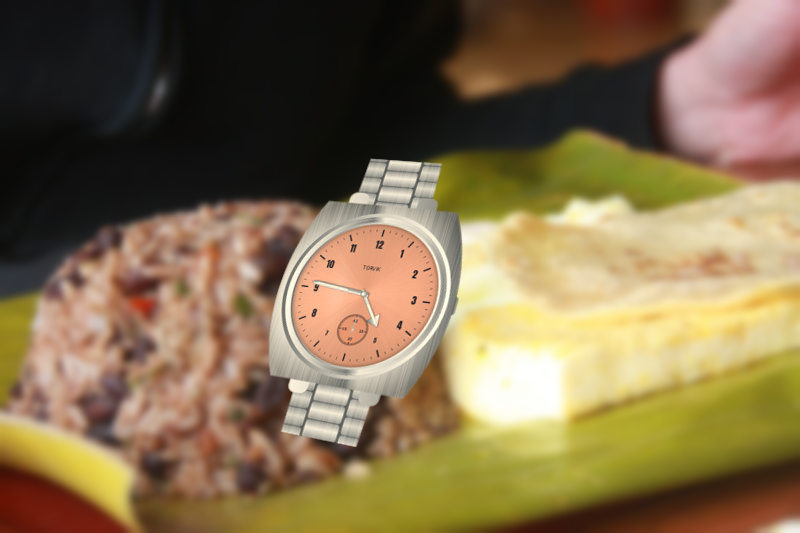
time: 4:46
